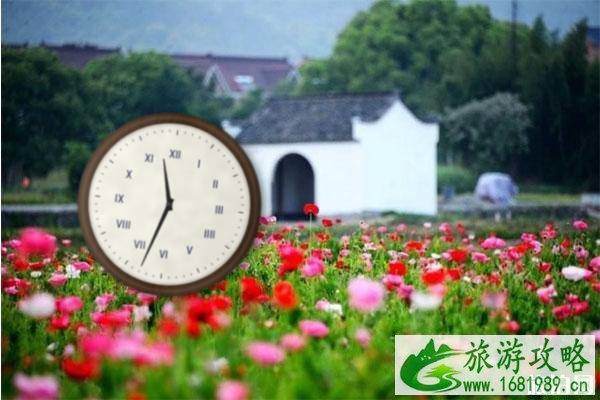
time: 11:33
